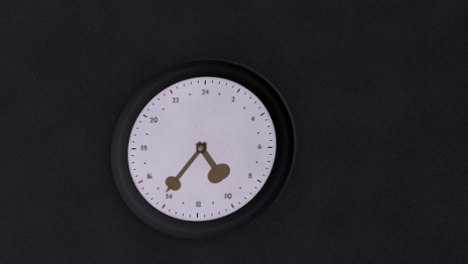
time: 9:36
